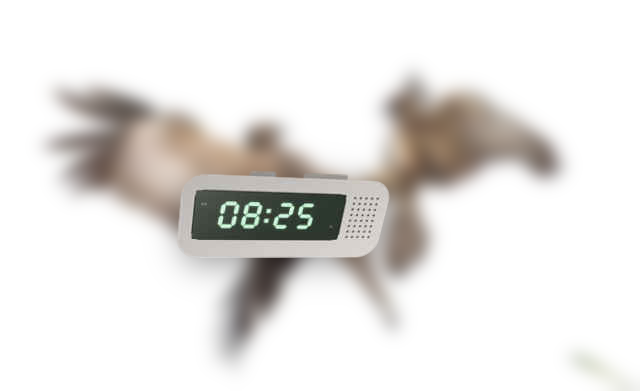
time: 8:25
